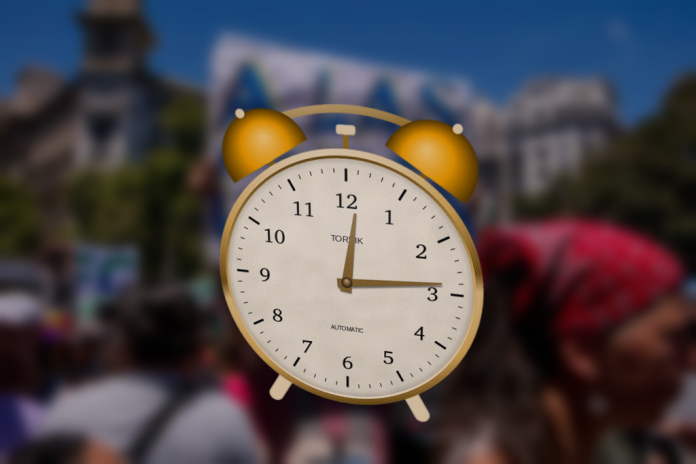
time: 12:14
